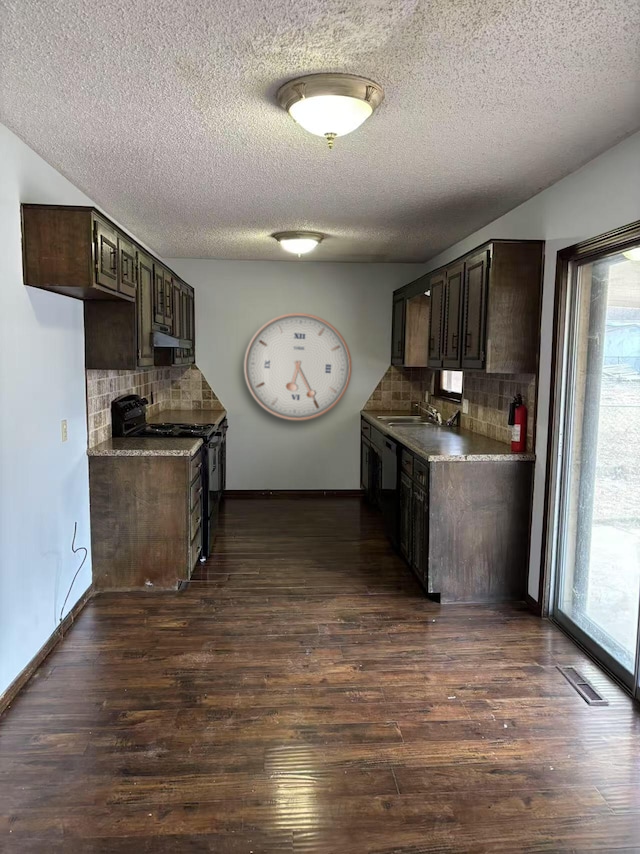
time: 6:25
